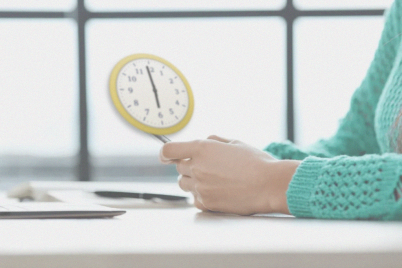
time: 5:59
